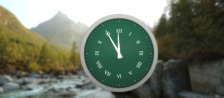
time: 11:55
